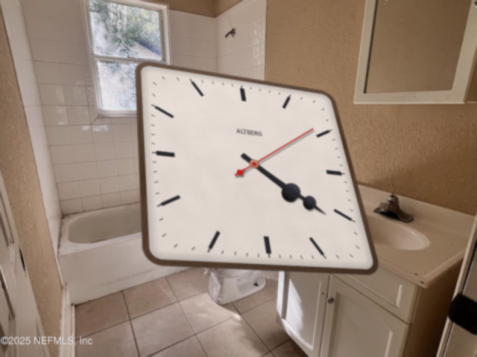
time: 4:21:09
